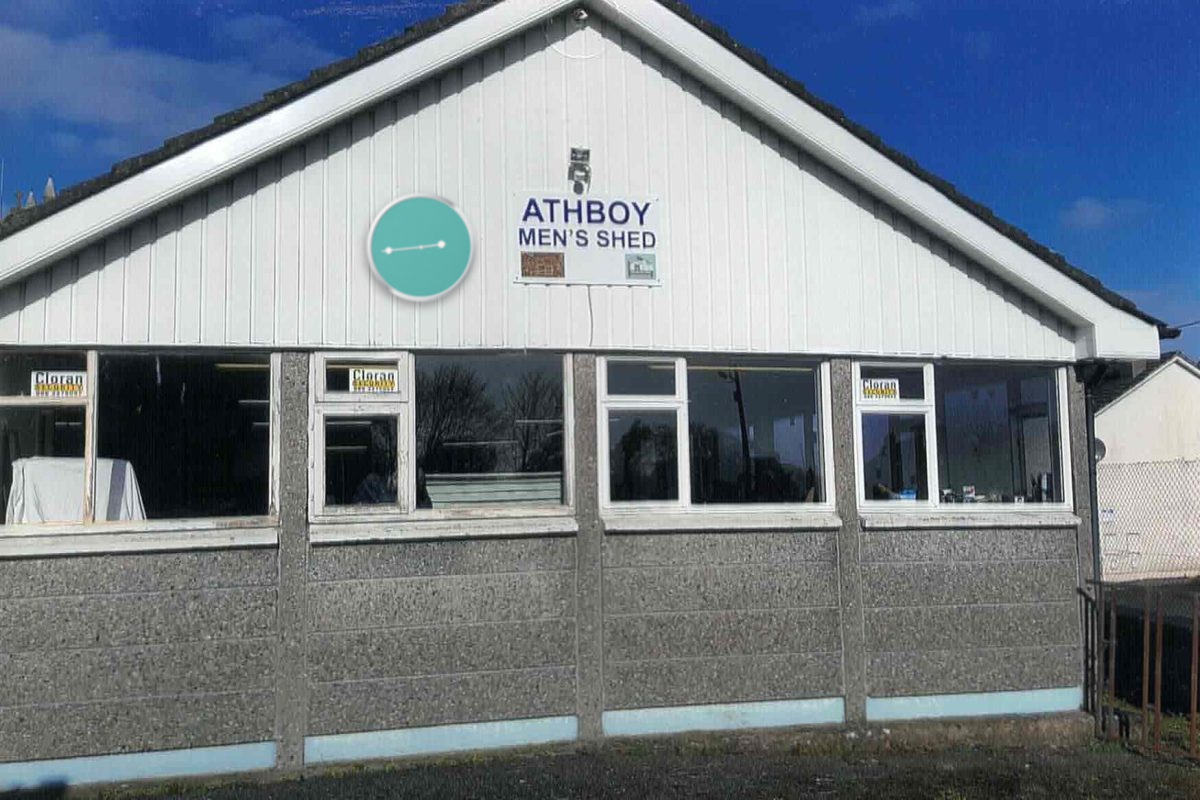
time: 2:44
